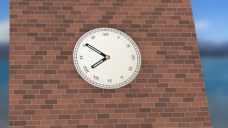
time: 7:51
